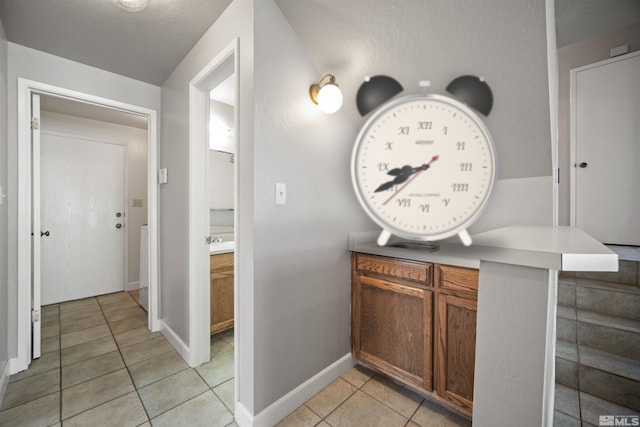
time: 8:40:38
